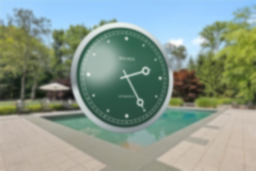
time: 2:25
